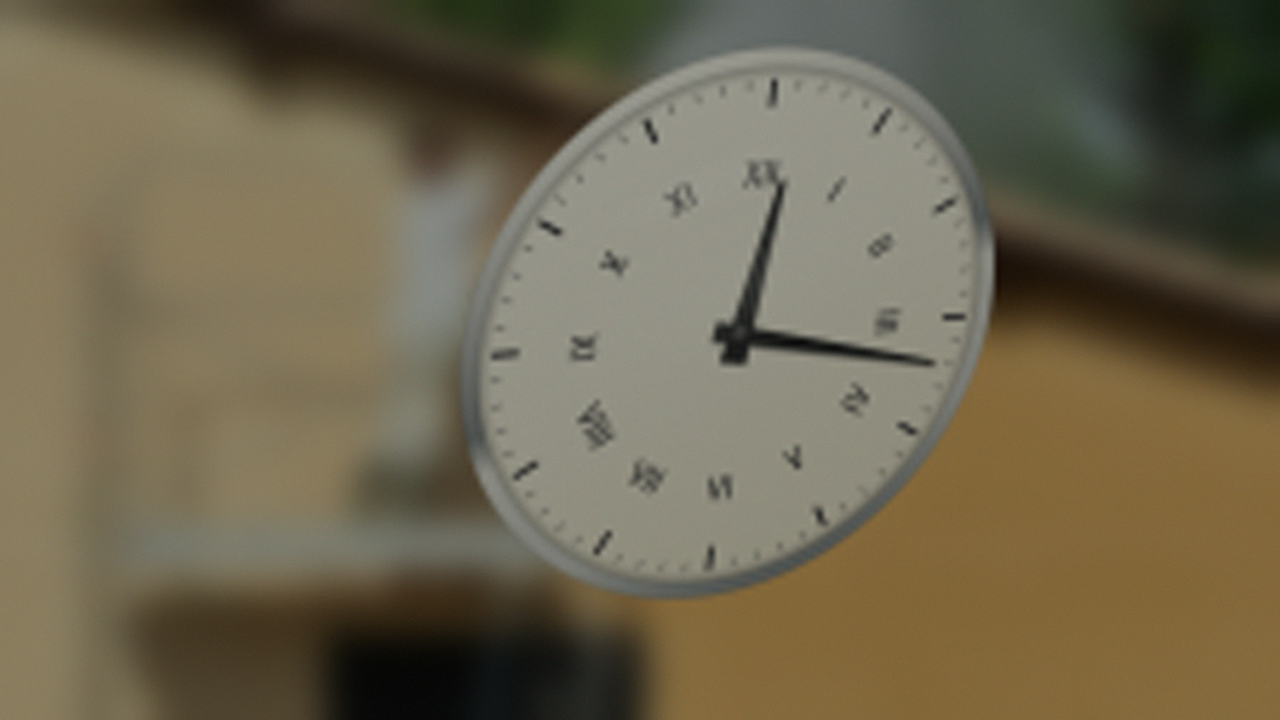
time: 12:17
